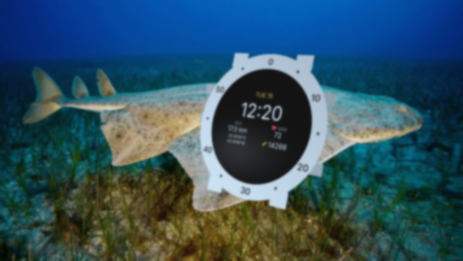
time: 12:20
